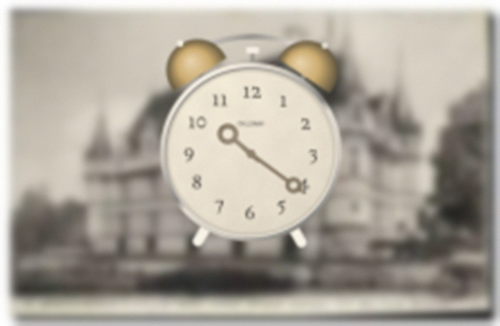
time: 10:21
